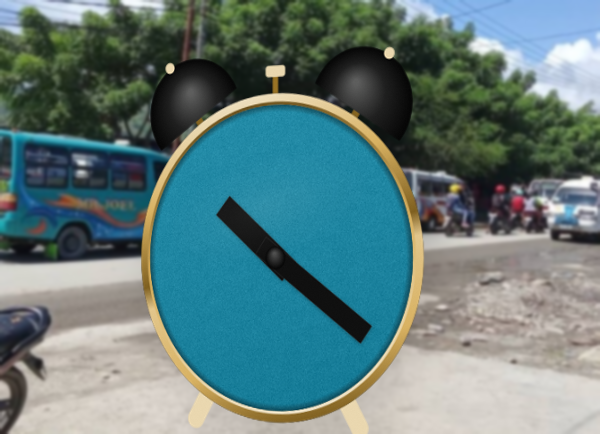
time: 10:21
